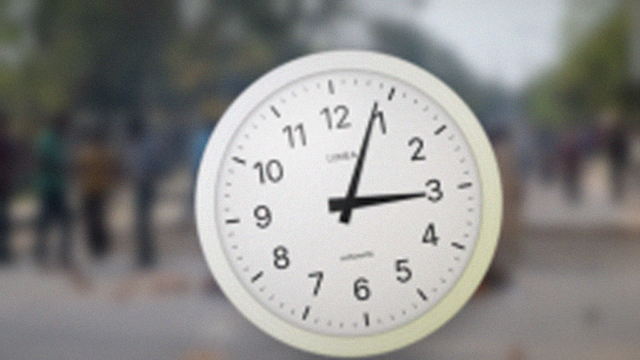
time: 3:04
